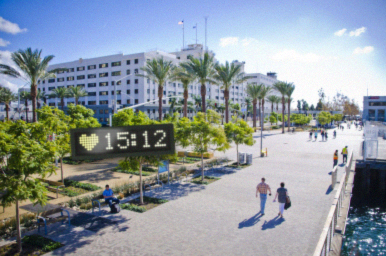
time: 15:12
